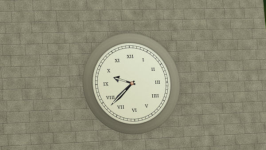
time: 9:38
